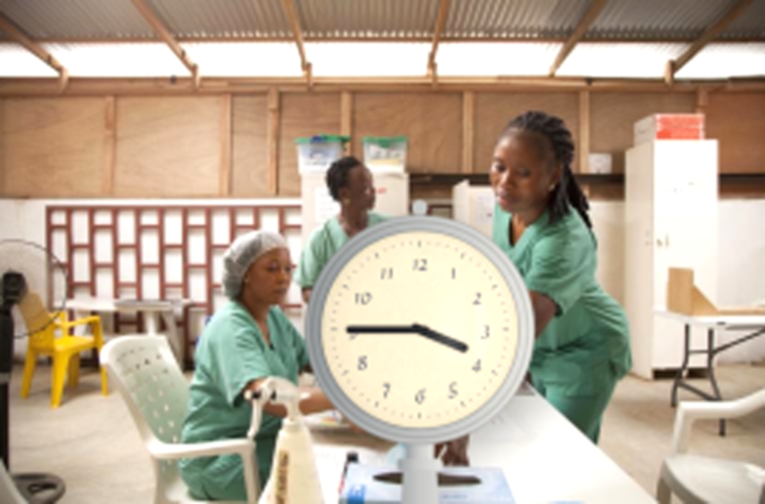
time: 3:45
